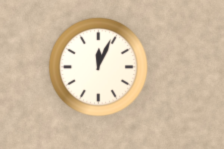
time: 12:04
